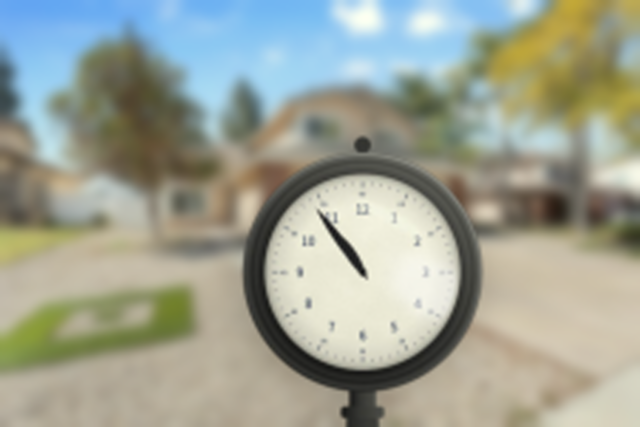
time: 10:54
